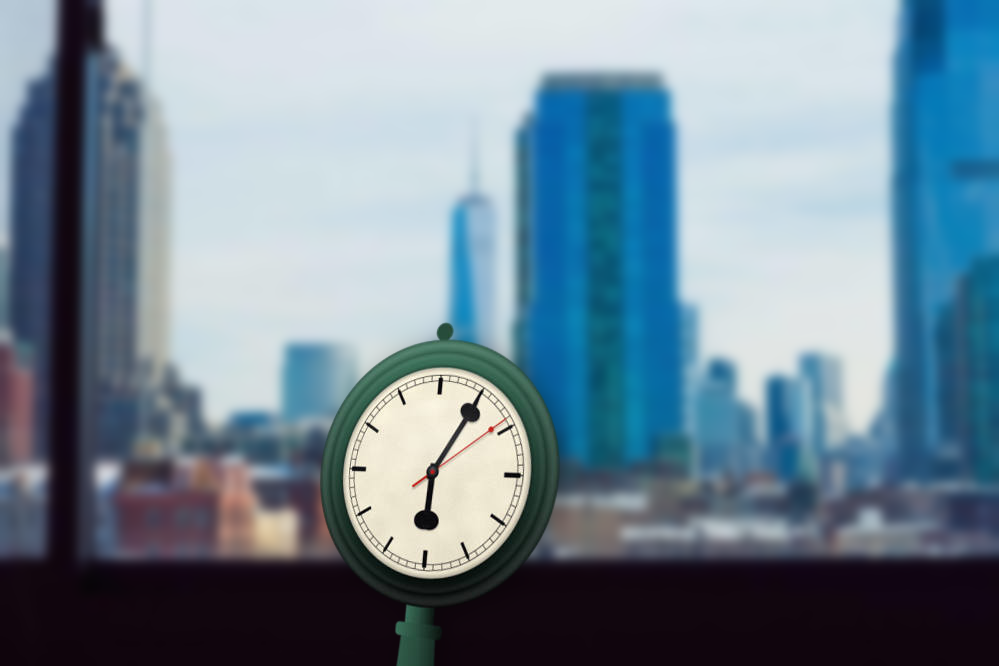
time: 6:05:09
